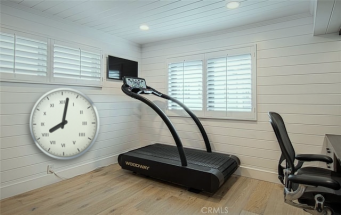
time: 8:02
